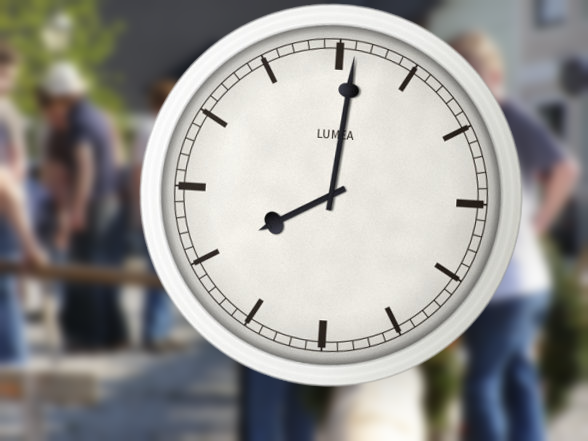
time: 8:01
